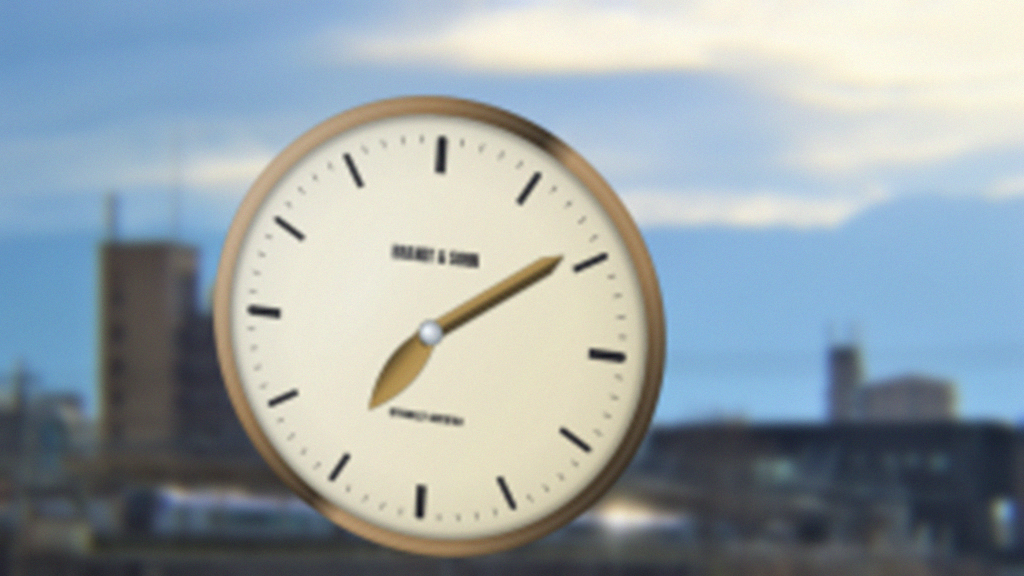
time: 7:09
